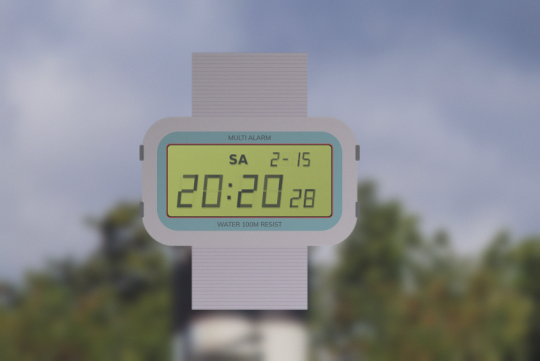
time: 20:20:28
